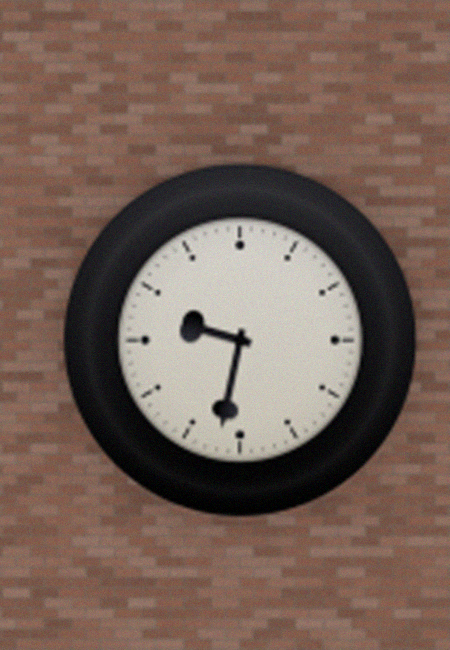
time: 9:32
